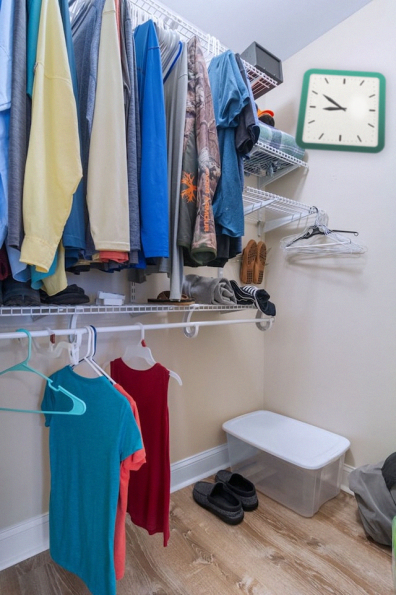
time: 8:51
